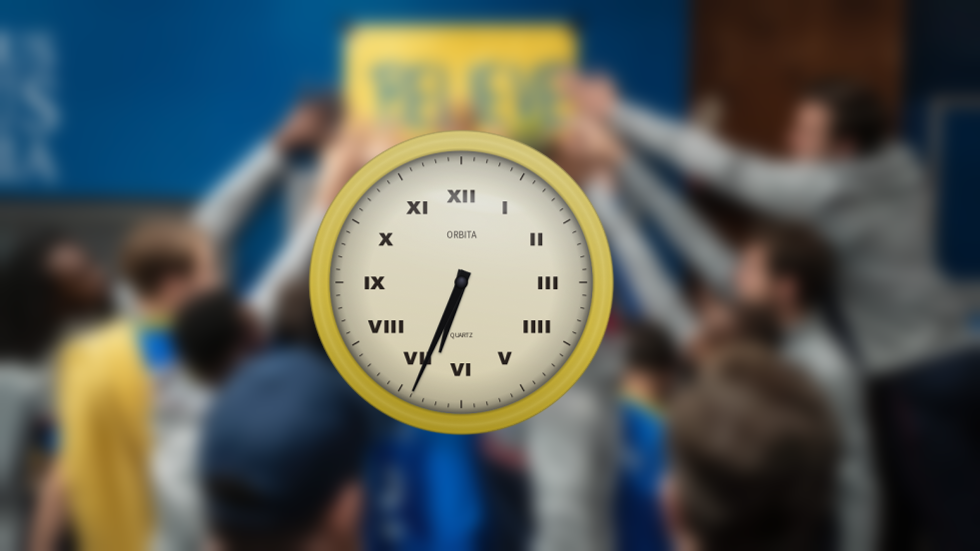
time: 6:34
